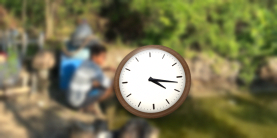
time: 4:17
